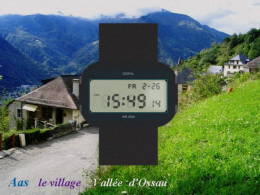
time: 15:49:14
